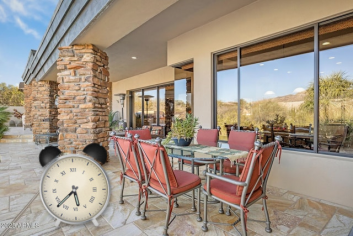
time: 5:38
